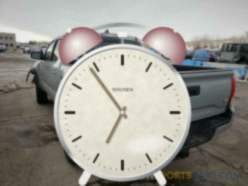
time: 6:54
